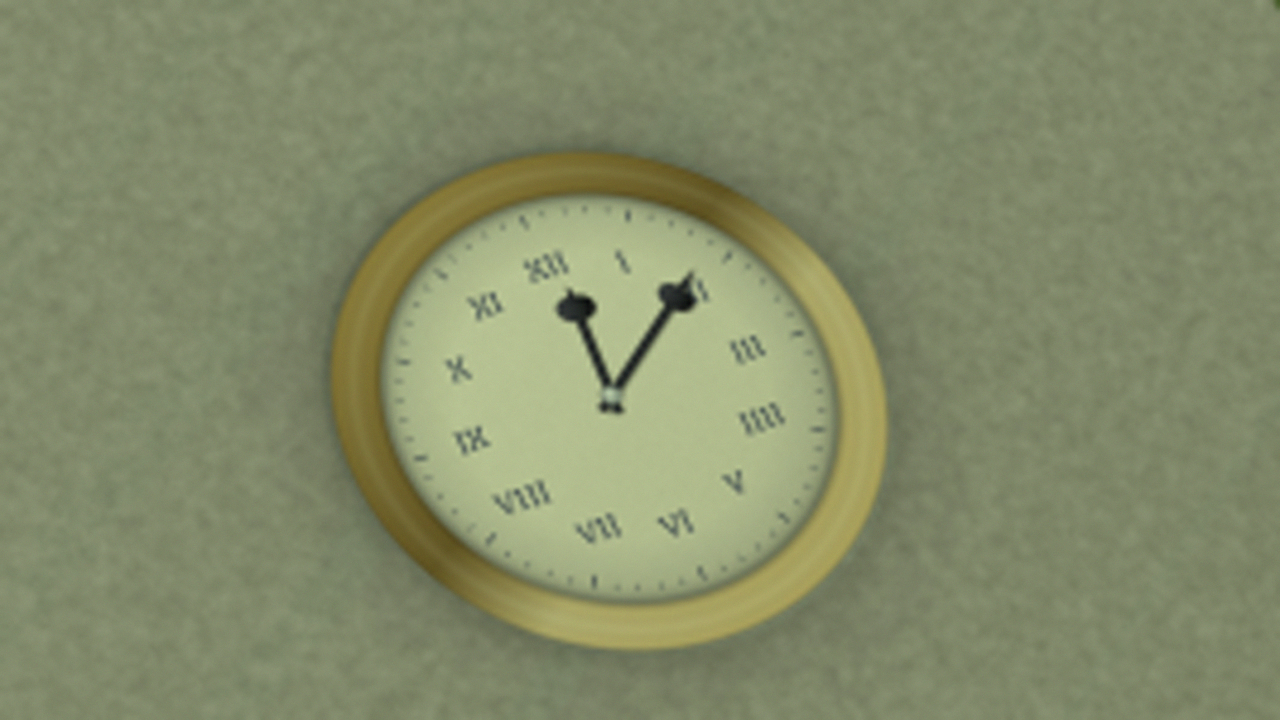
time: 12:09
